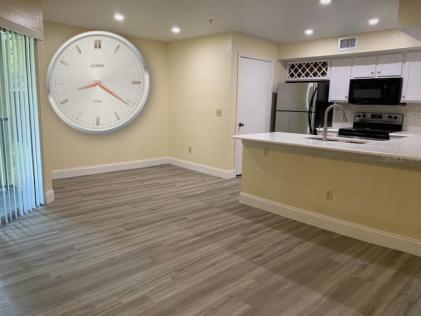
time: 8:21
